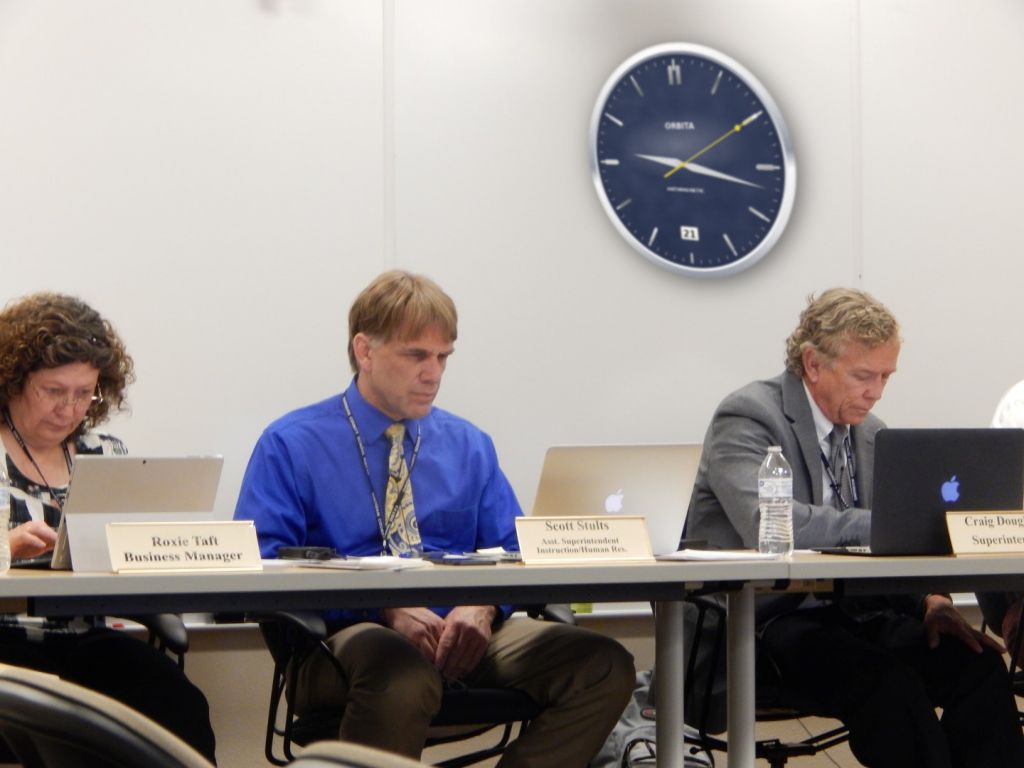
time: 9:17:10
